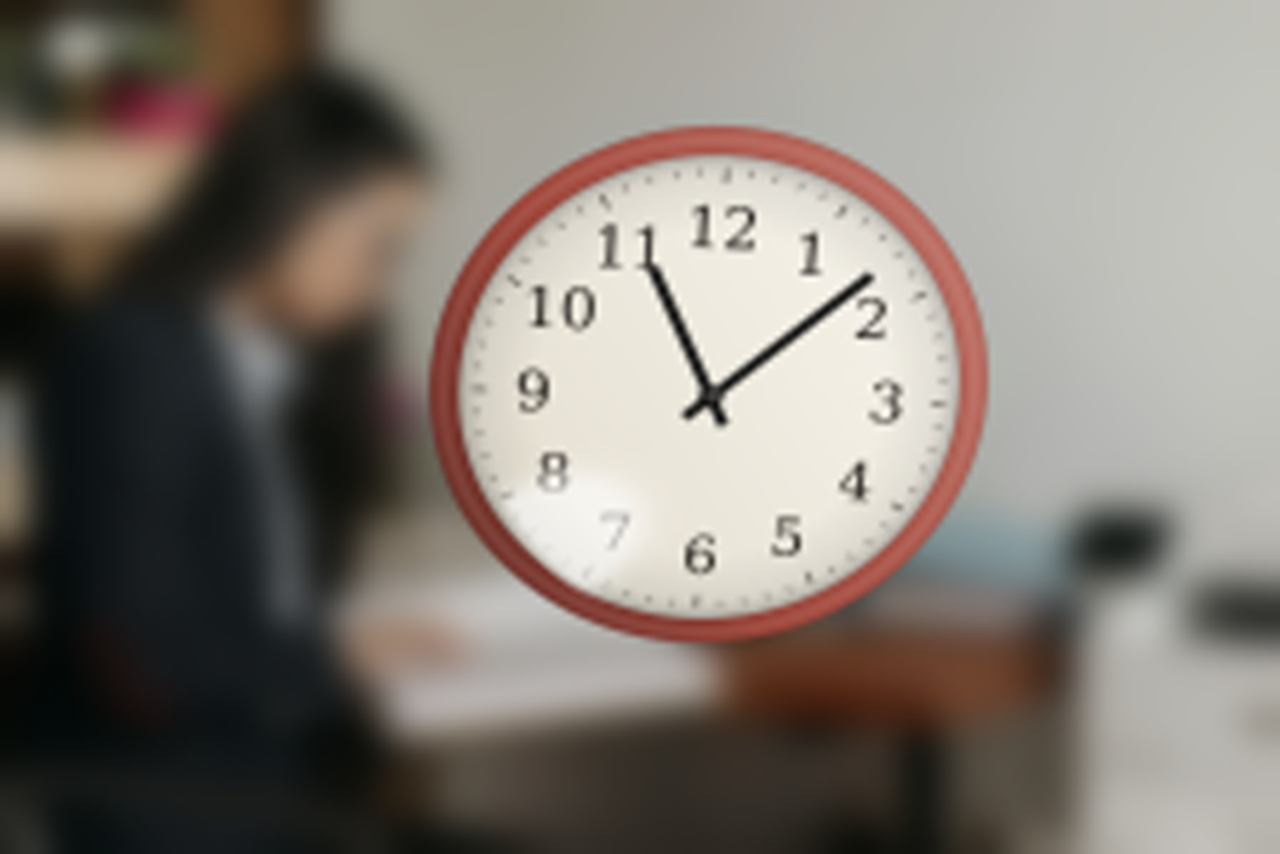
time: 11:08
